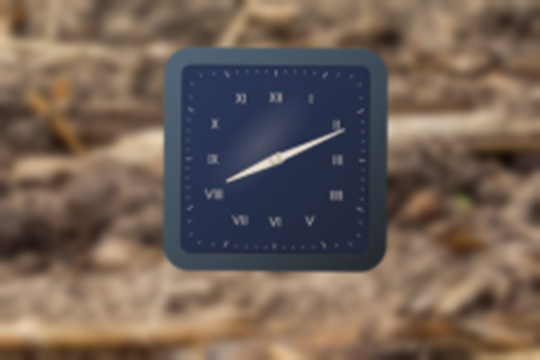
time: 8:11
